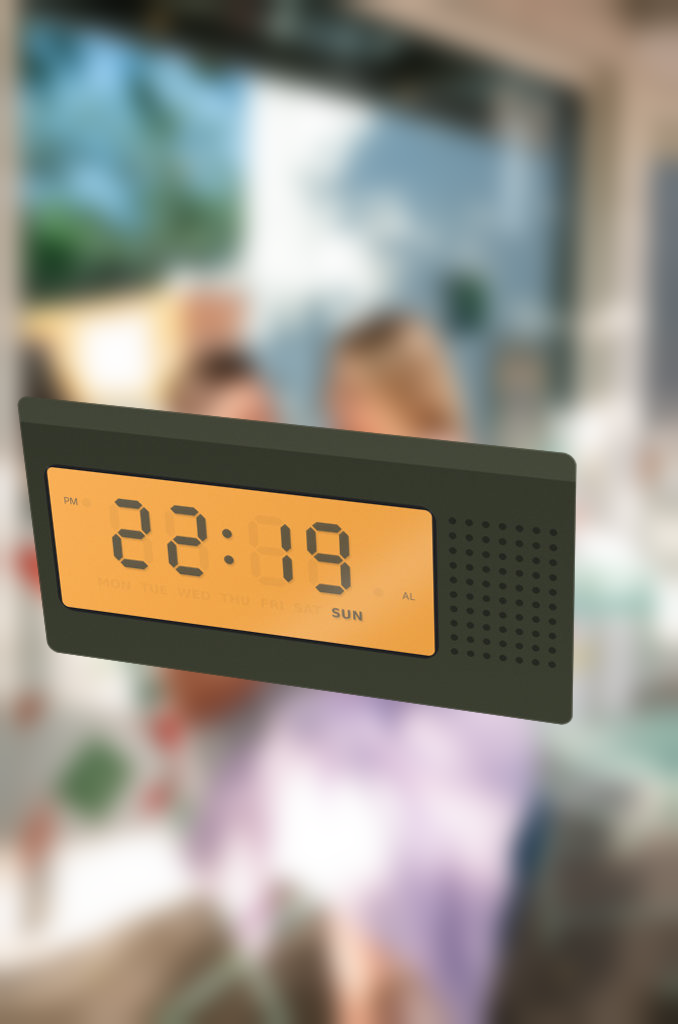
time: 22:19
